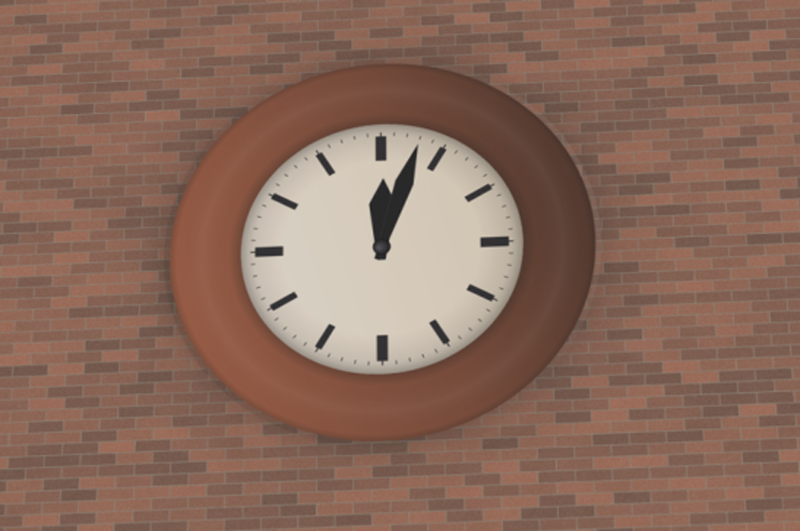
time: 12:03
